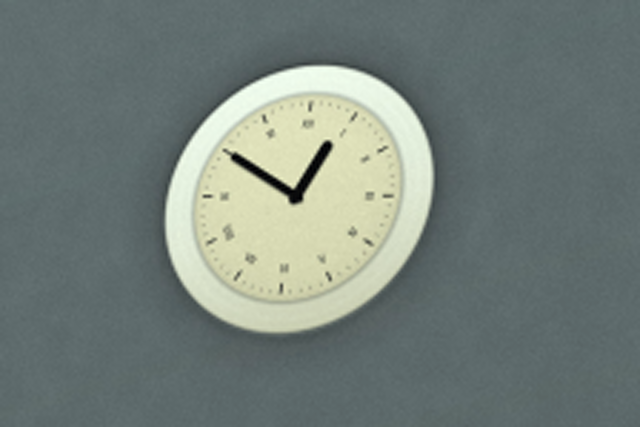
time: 12:50
